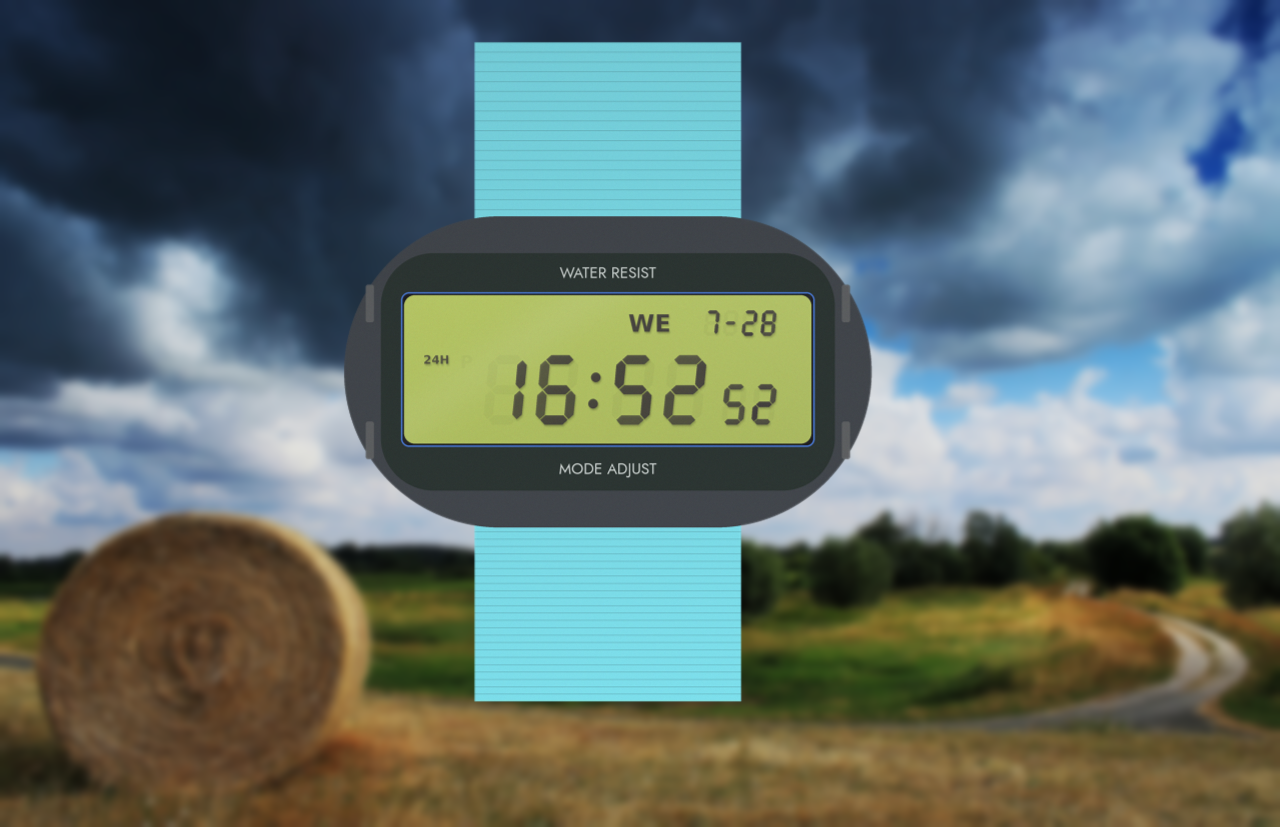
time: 16:52:52
